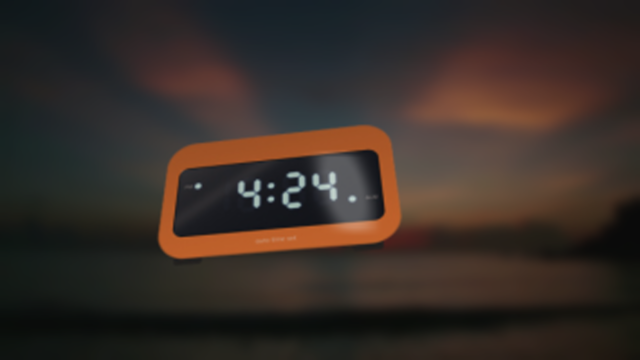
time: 4:24
